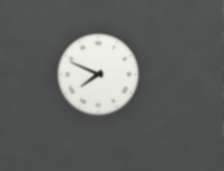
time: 7:49
